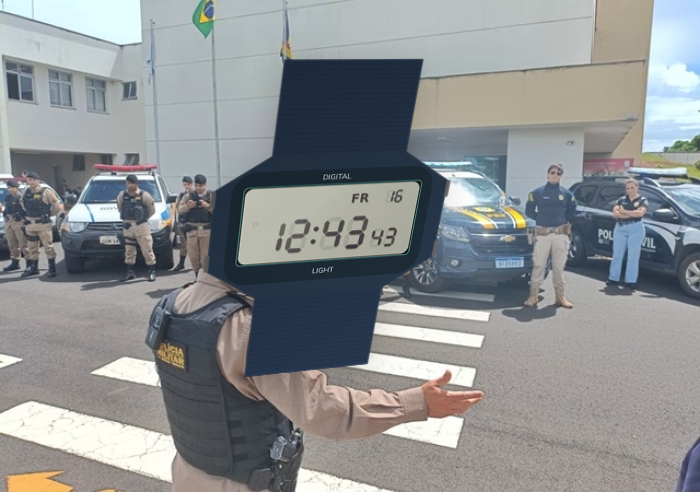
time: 12:43:43
